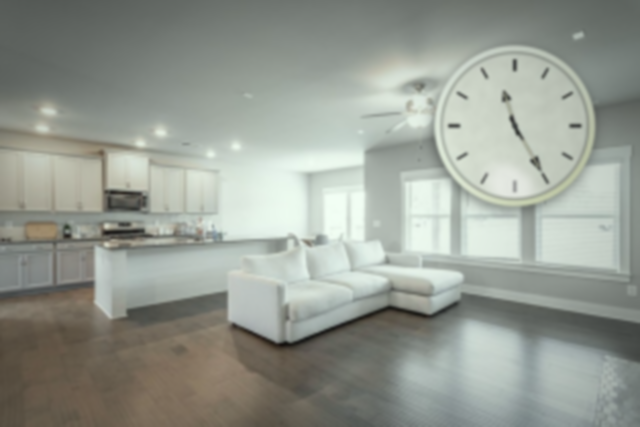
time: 11:25
